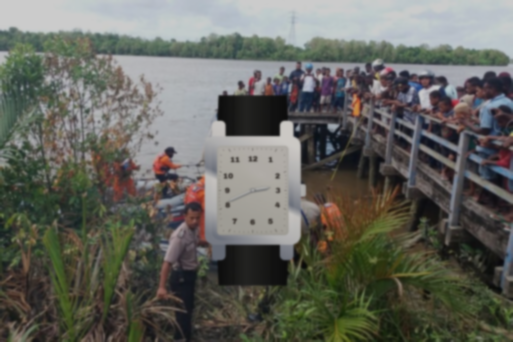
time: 2:41
